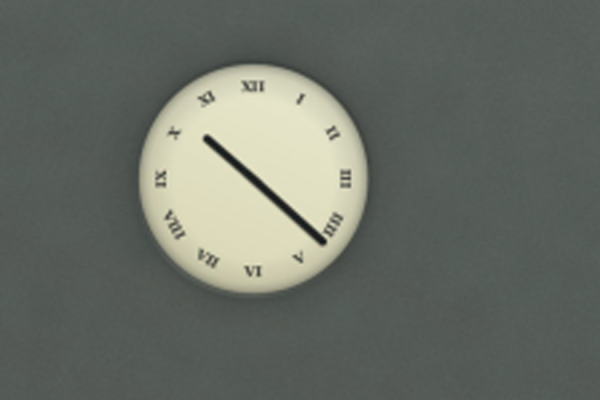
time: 10:22
